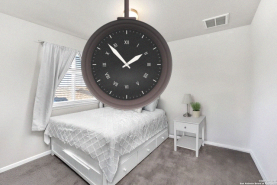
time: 1:53
